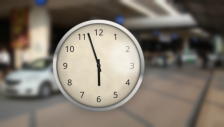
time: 5:57
